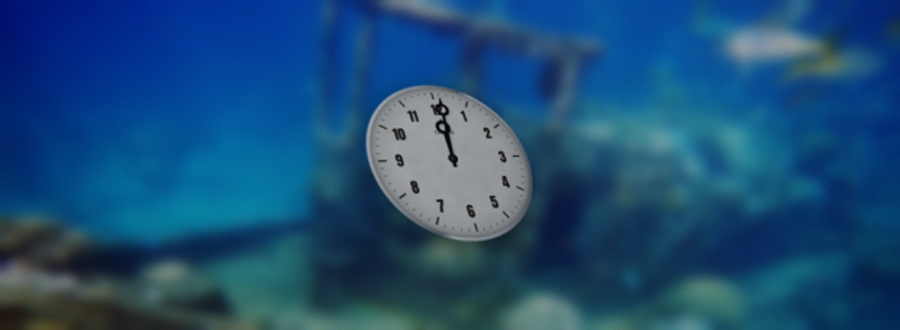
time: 12:01
